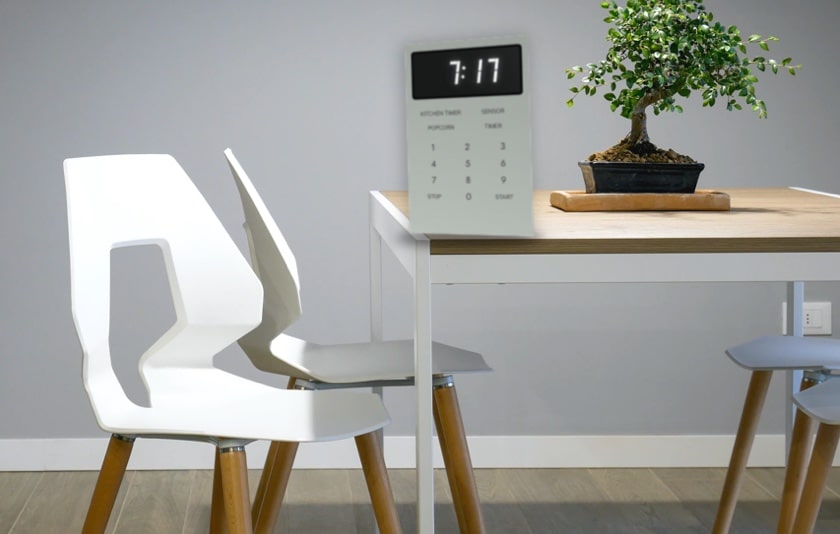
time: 7:17
